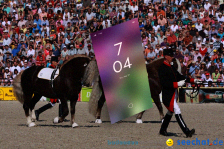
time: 7:04
